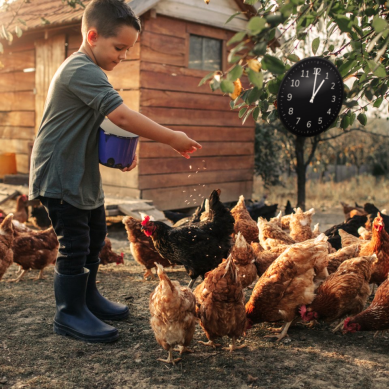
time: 1:00
